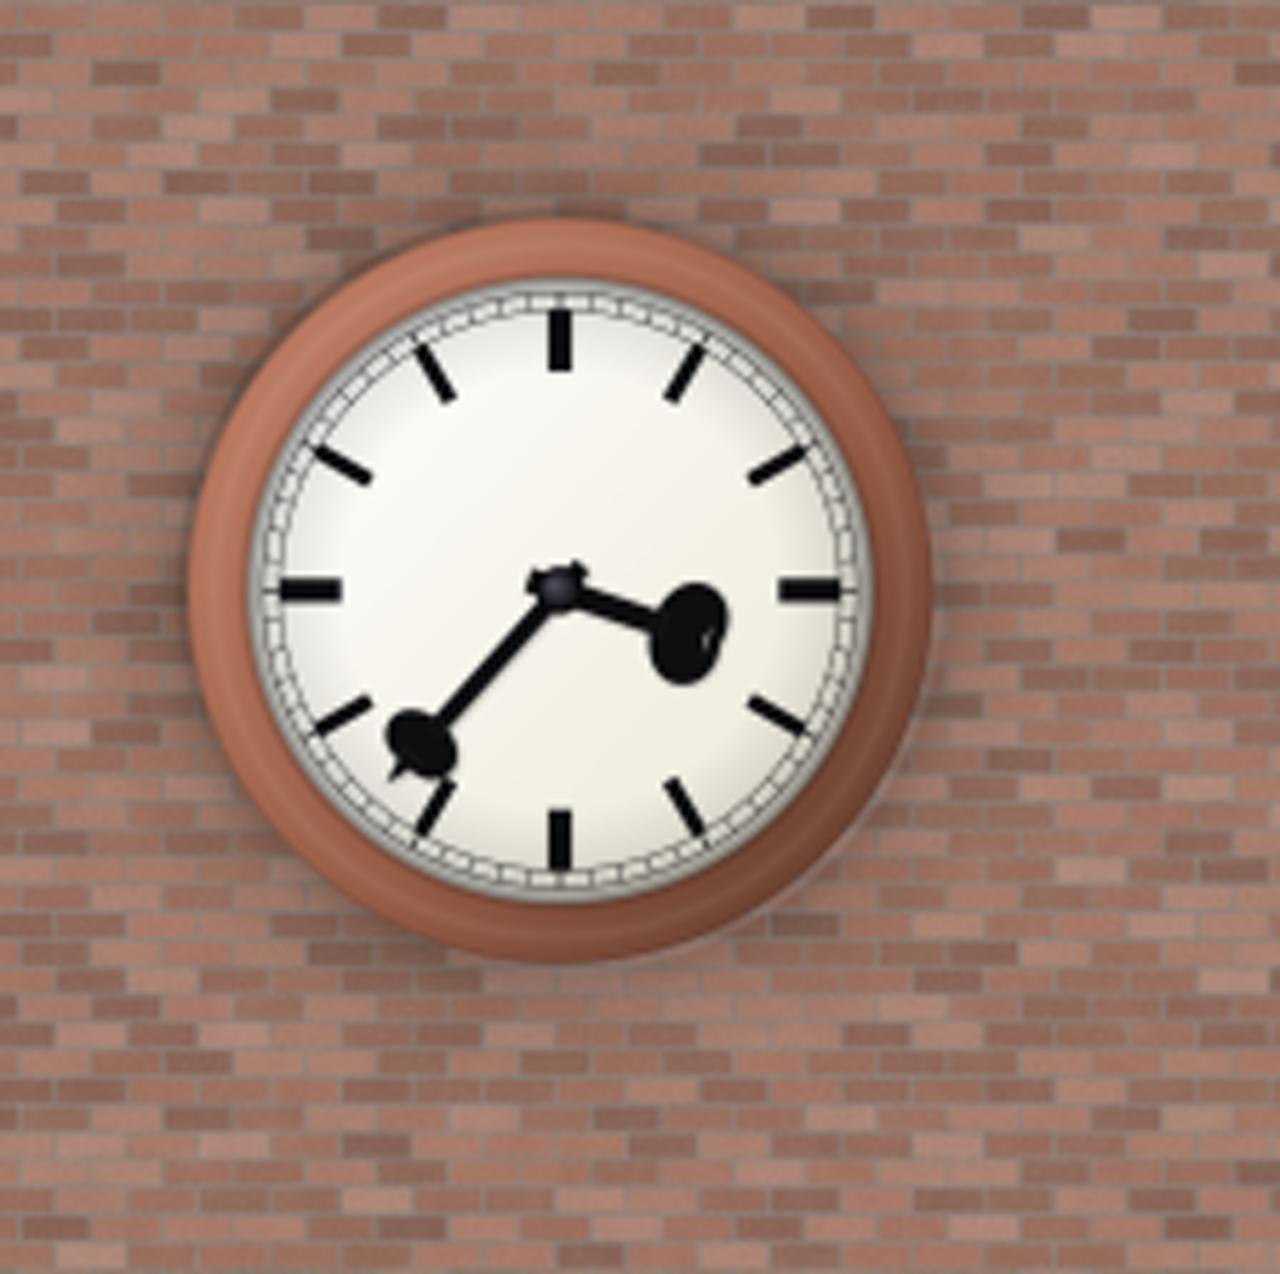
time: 3:37
